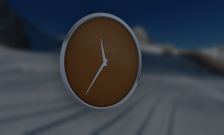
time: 11:36
